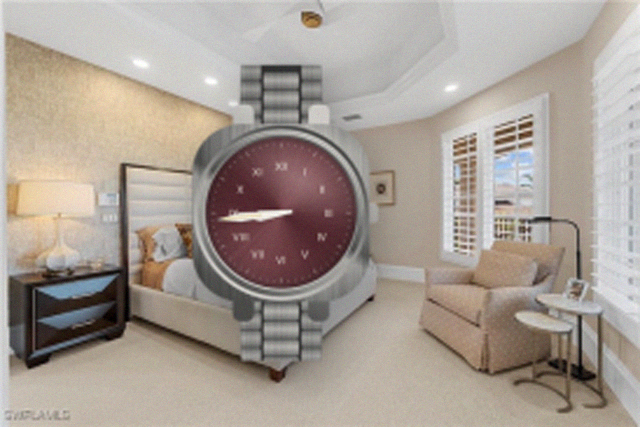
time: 8:44
